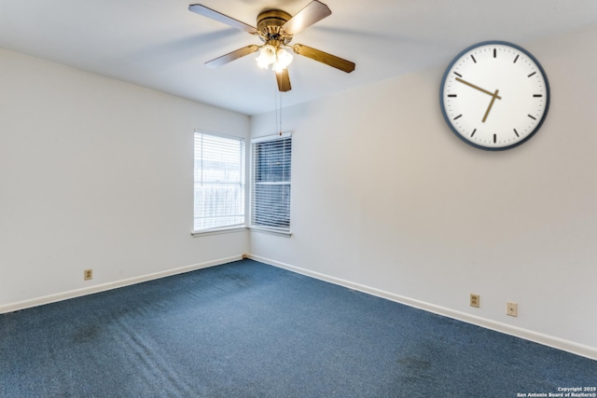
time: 6:49
